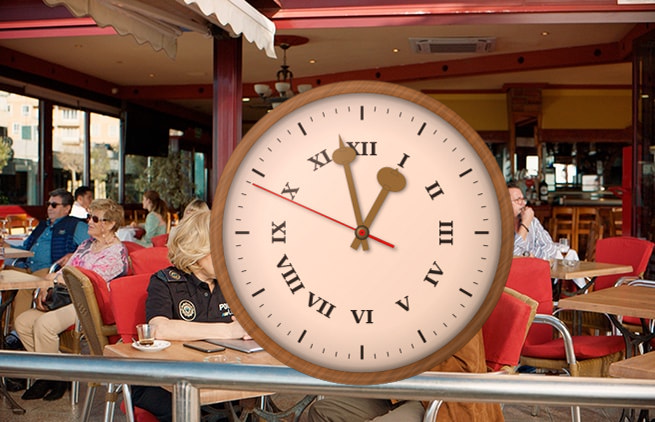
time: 12:57:49
